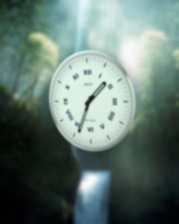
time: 1:34
